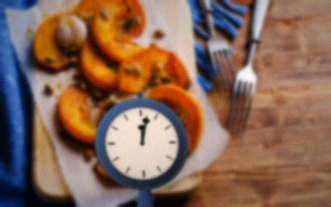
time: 12:02
